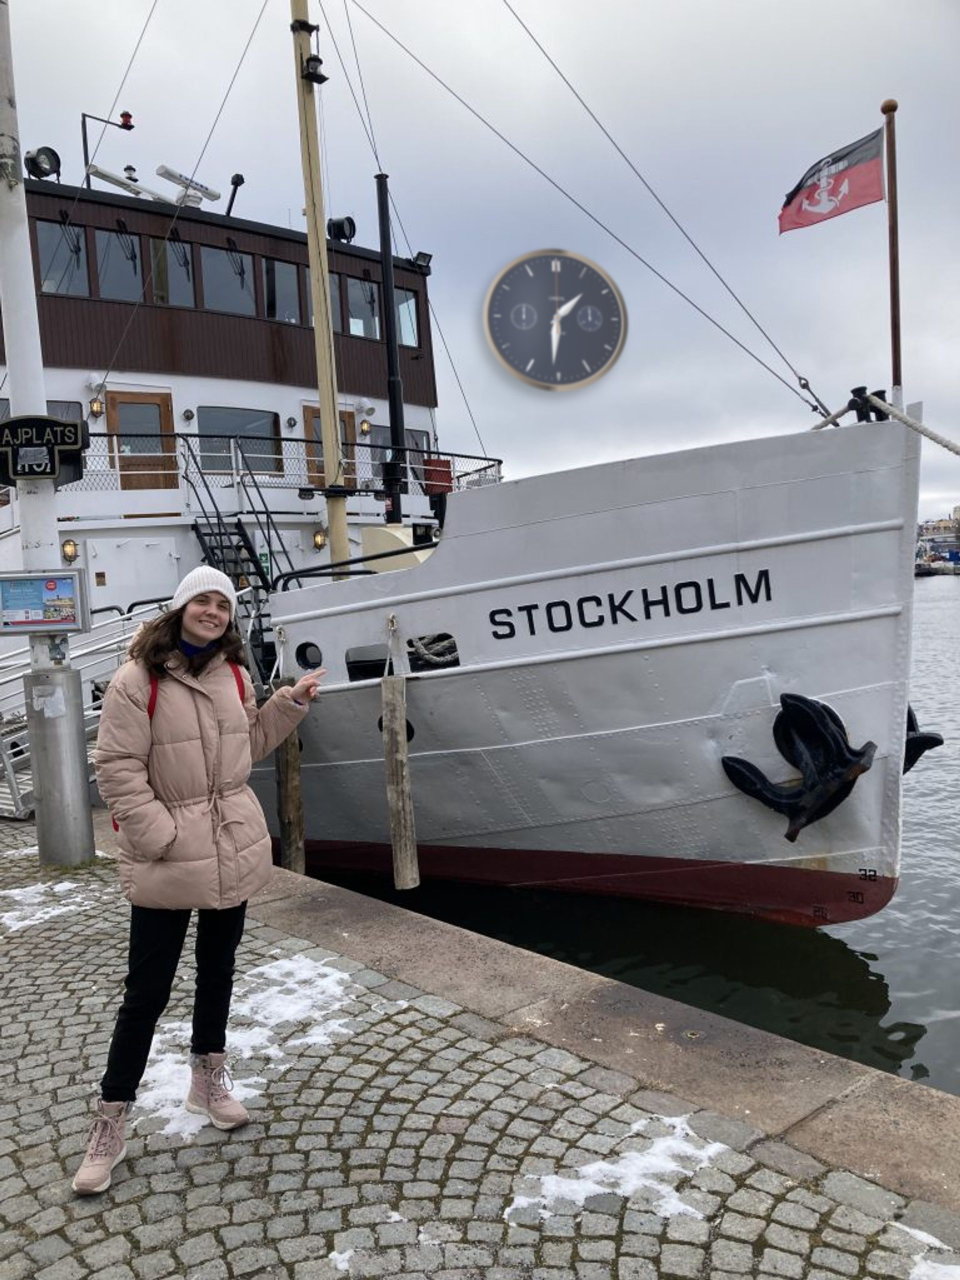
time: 1:31
